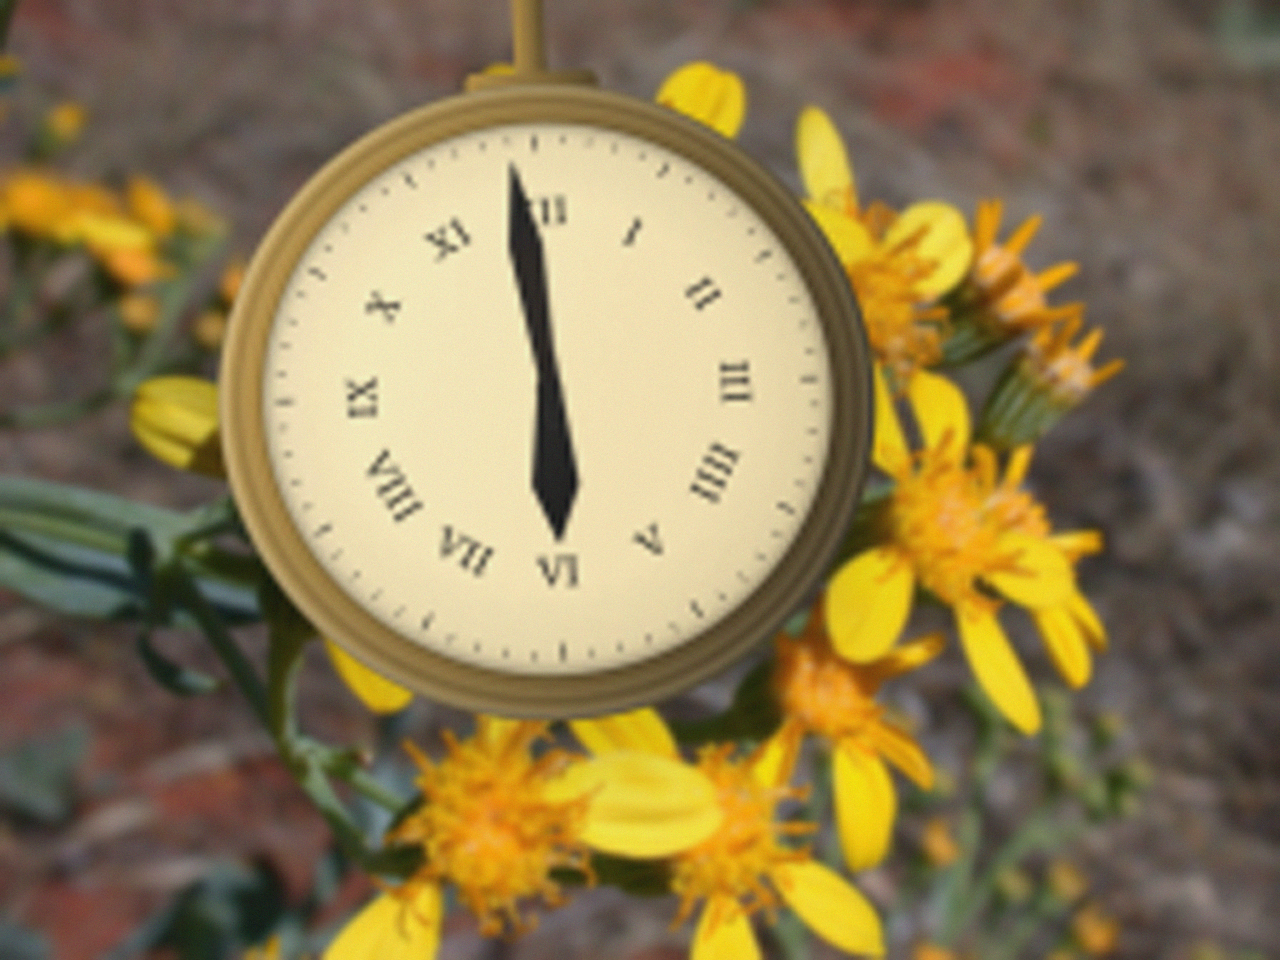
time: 5:59
